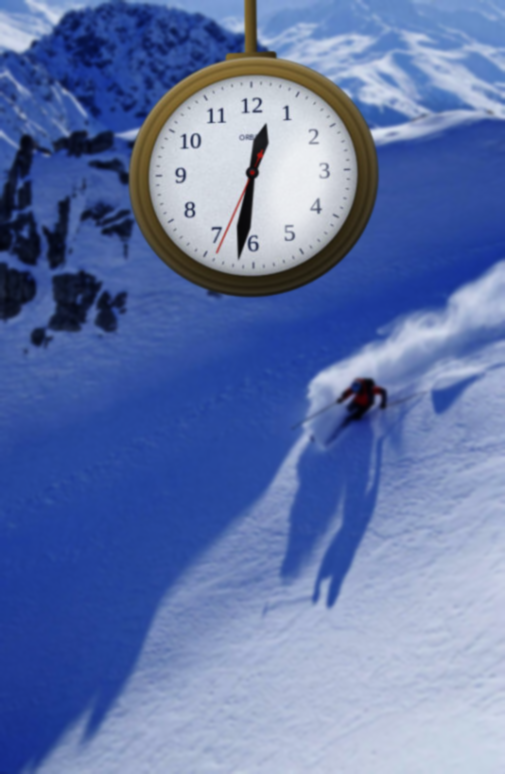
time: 12:31:34
